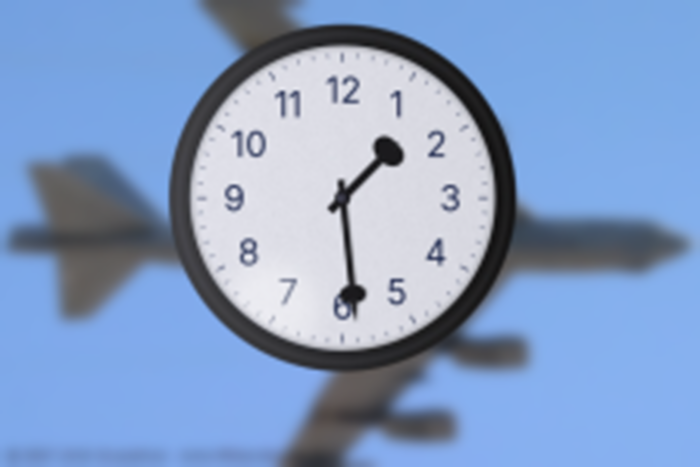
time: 1:29
